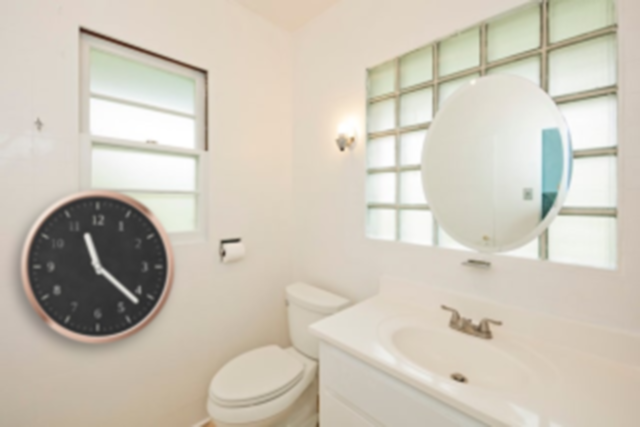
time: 11:22
